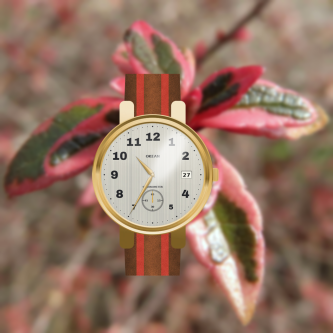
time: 10:35
